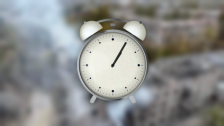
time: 1:05
